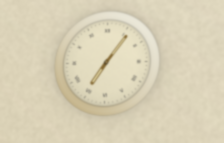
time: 7:06
